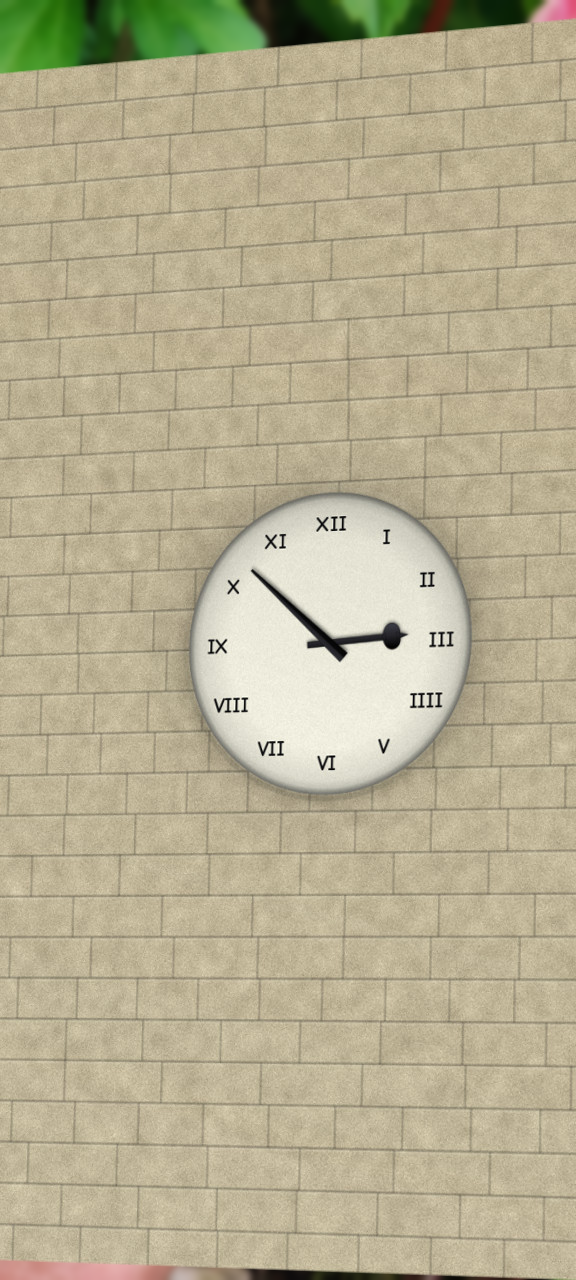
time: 2:52
